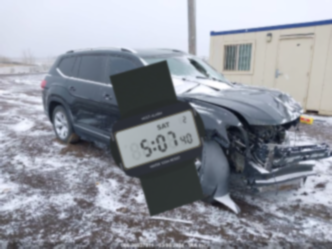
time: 5:07:40
